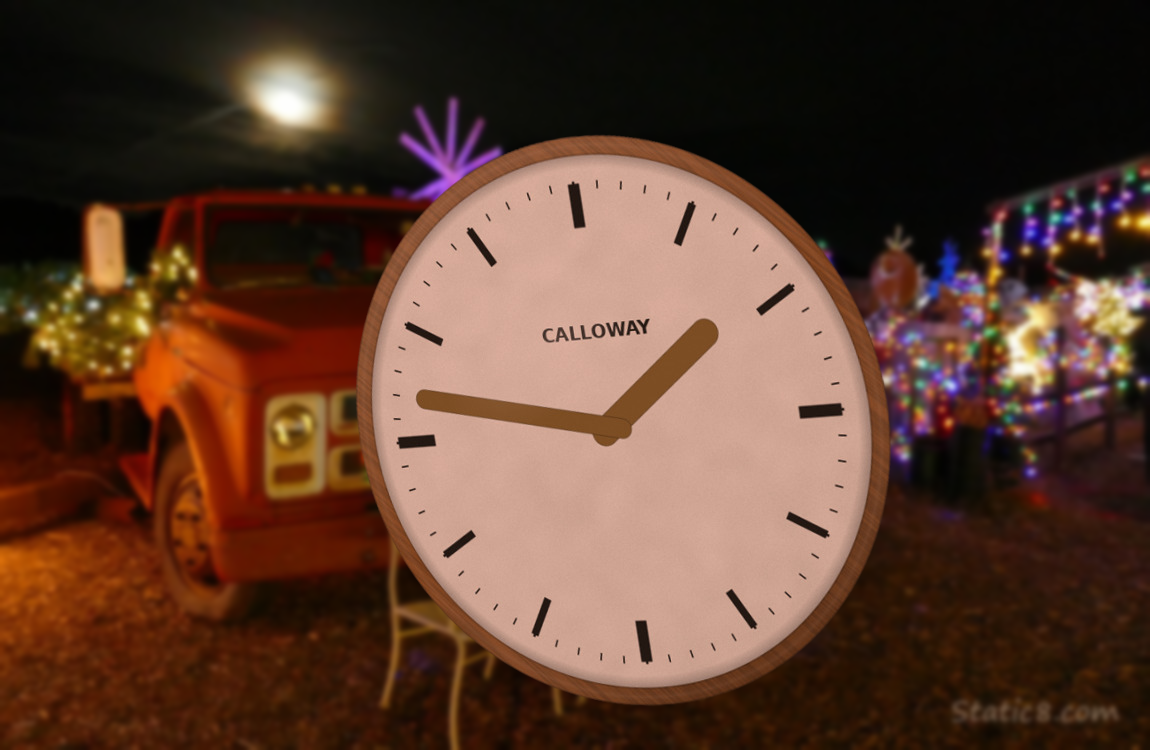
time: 1:47
